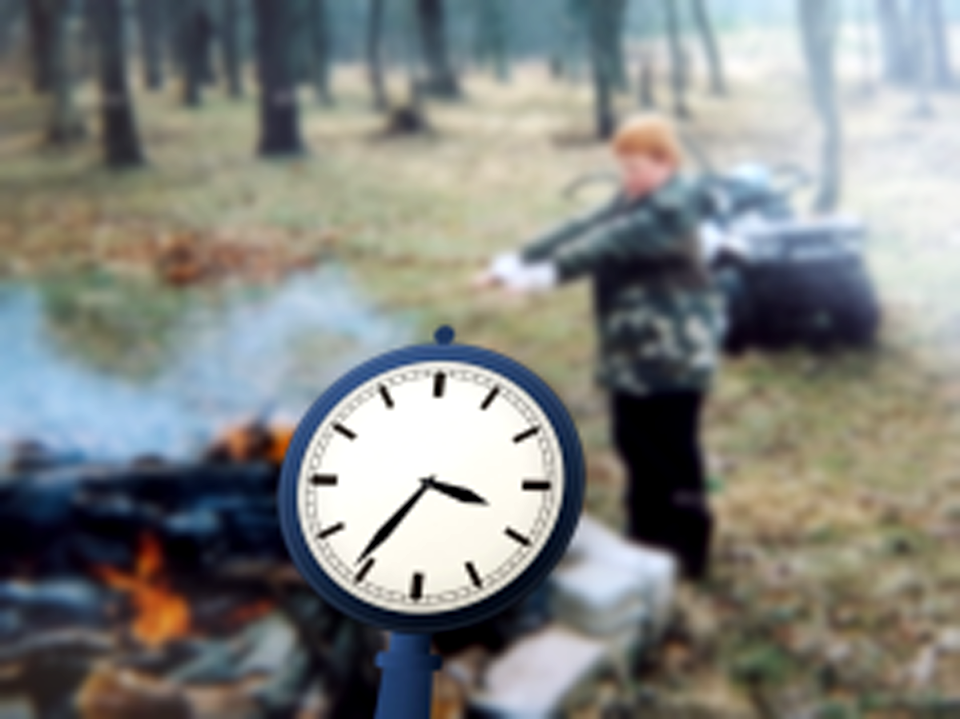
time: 3:36
